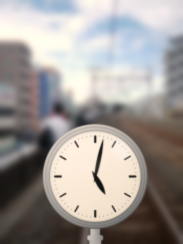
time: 5:02
